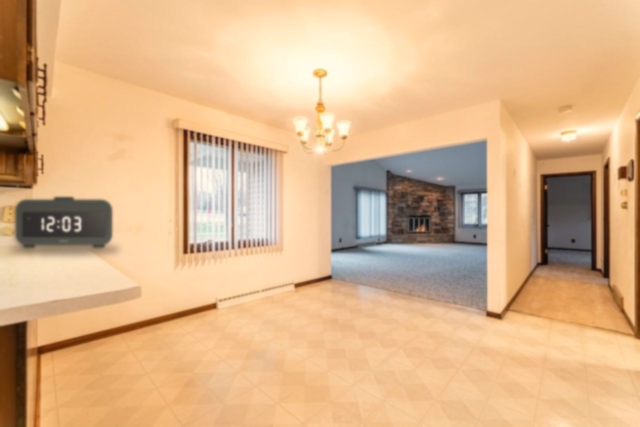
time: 12:03
